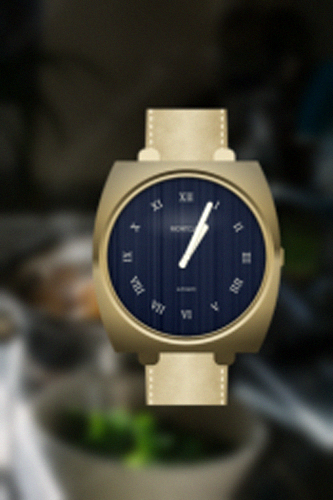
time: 1:04
